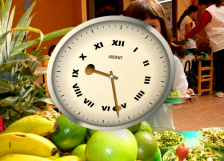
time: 9:27
